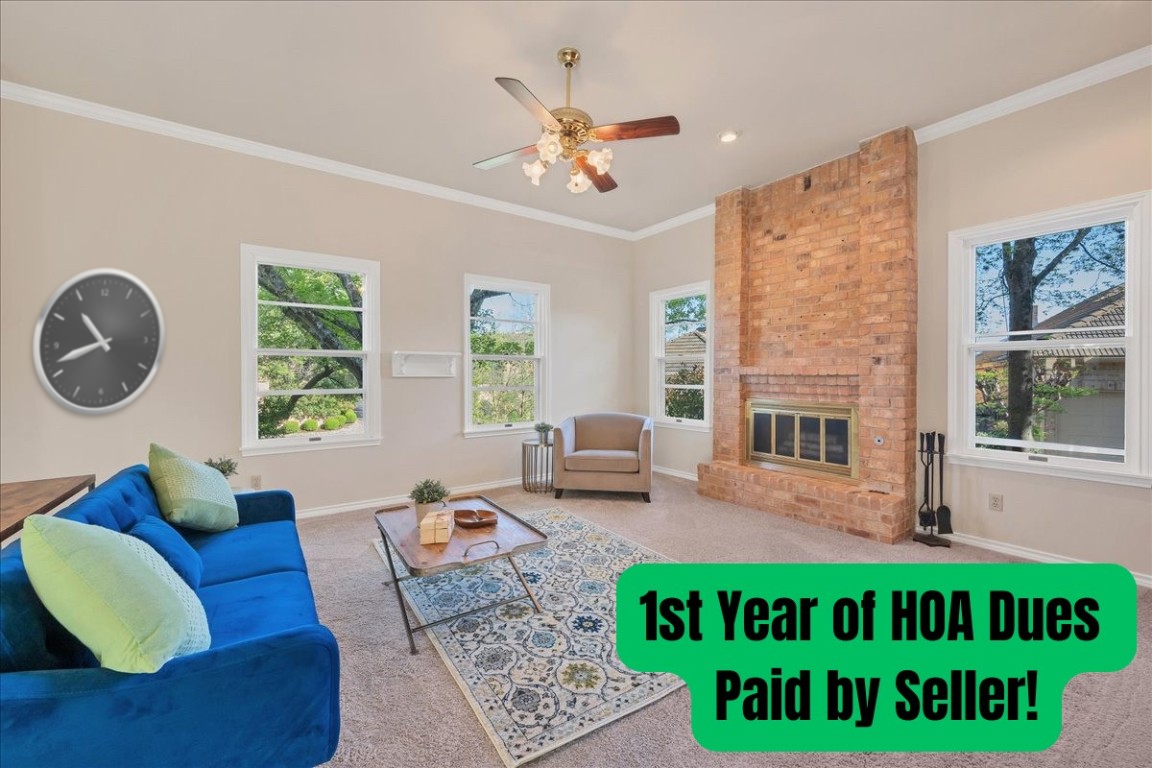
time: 10:42
